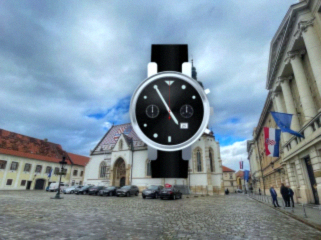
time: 4:55
